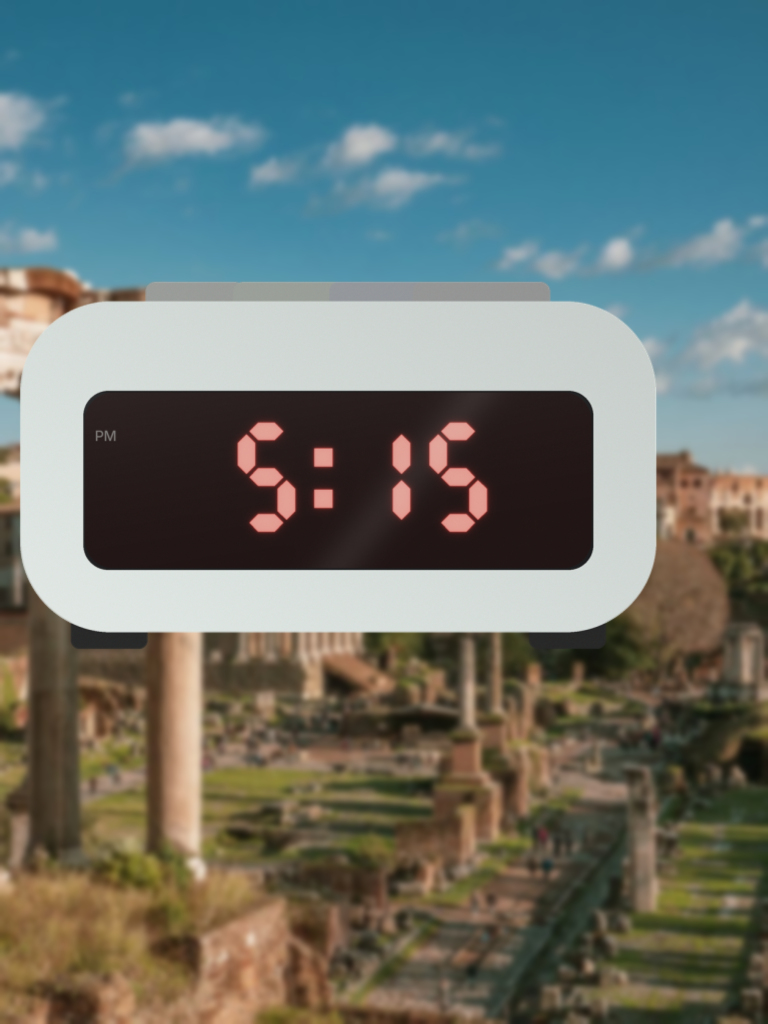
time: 5:15
